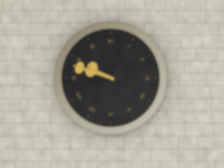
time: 9:48
